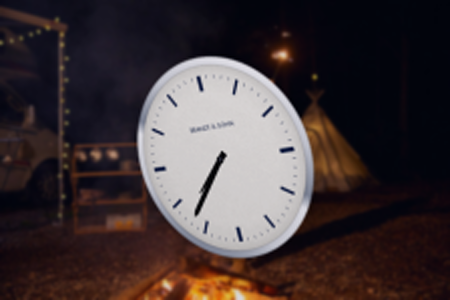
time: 7:37
